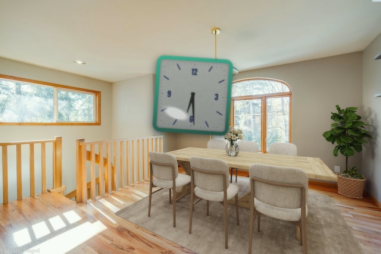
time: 6:29
